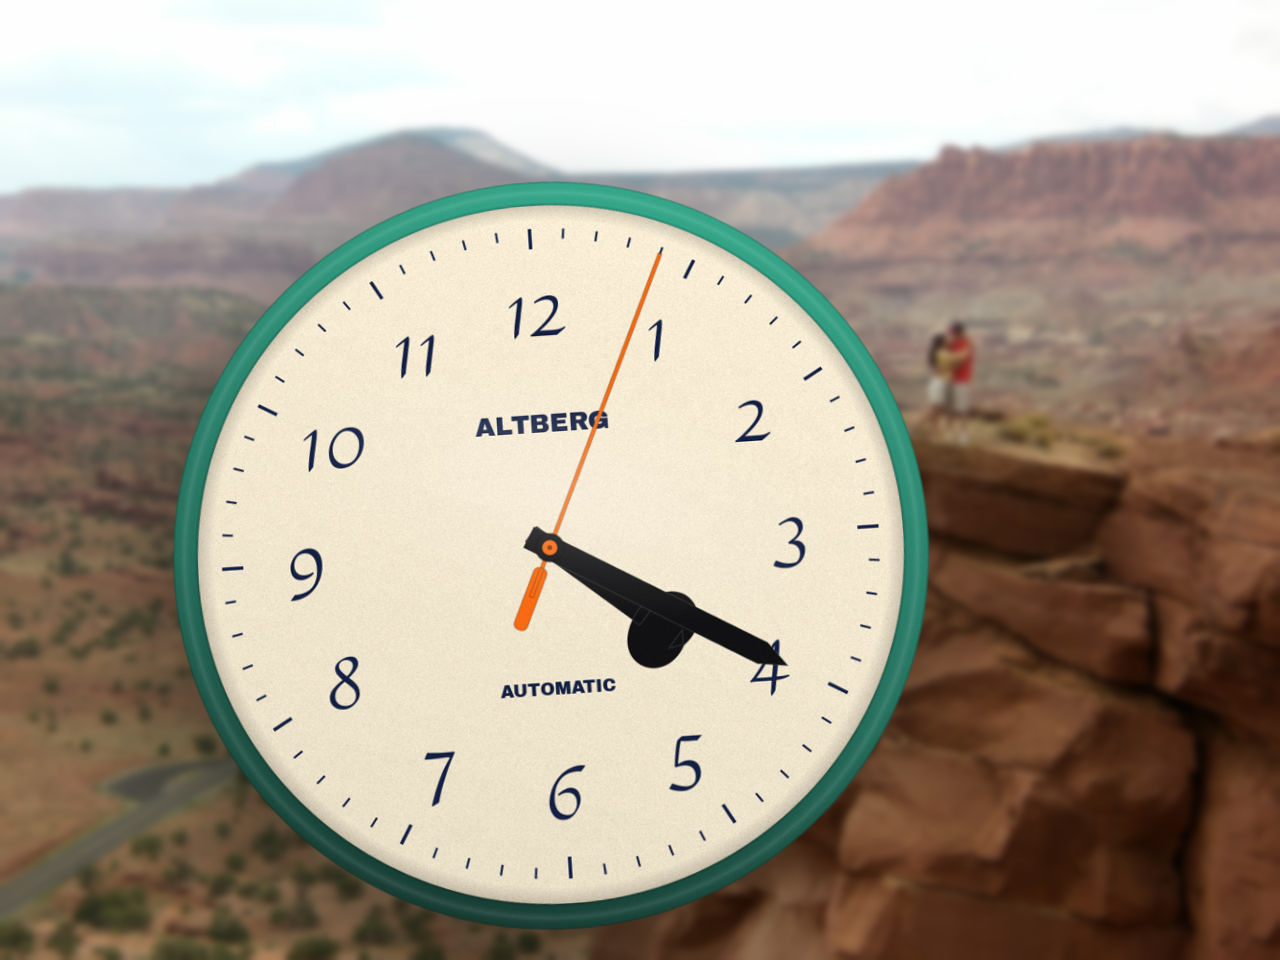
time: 4:20:04
